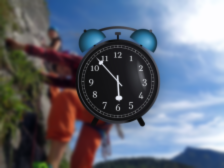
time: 5:53
